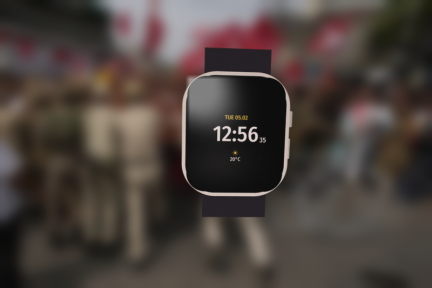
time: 12:56
